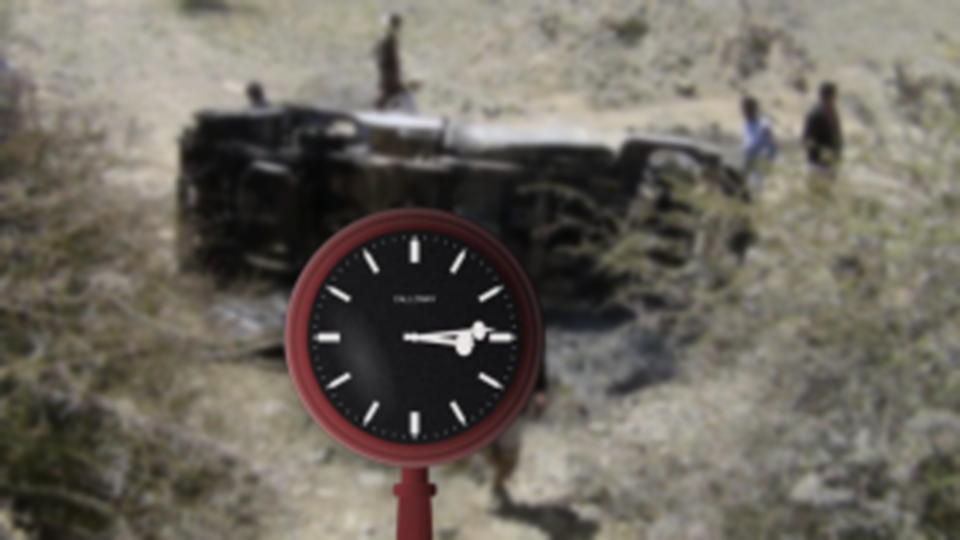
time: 3:14
